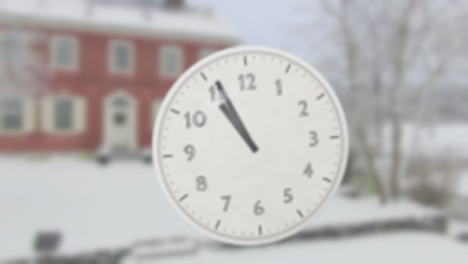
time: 10:56
